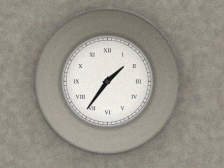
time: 1:36
